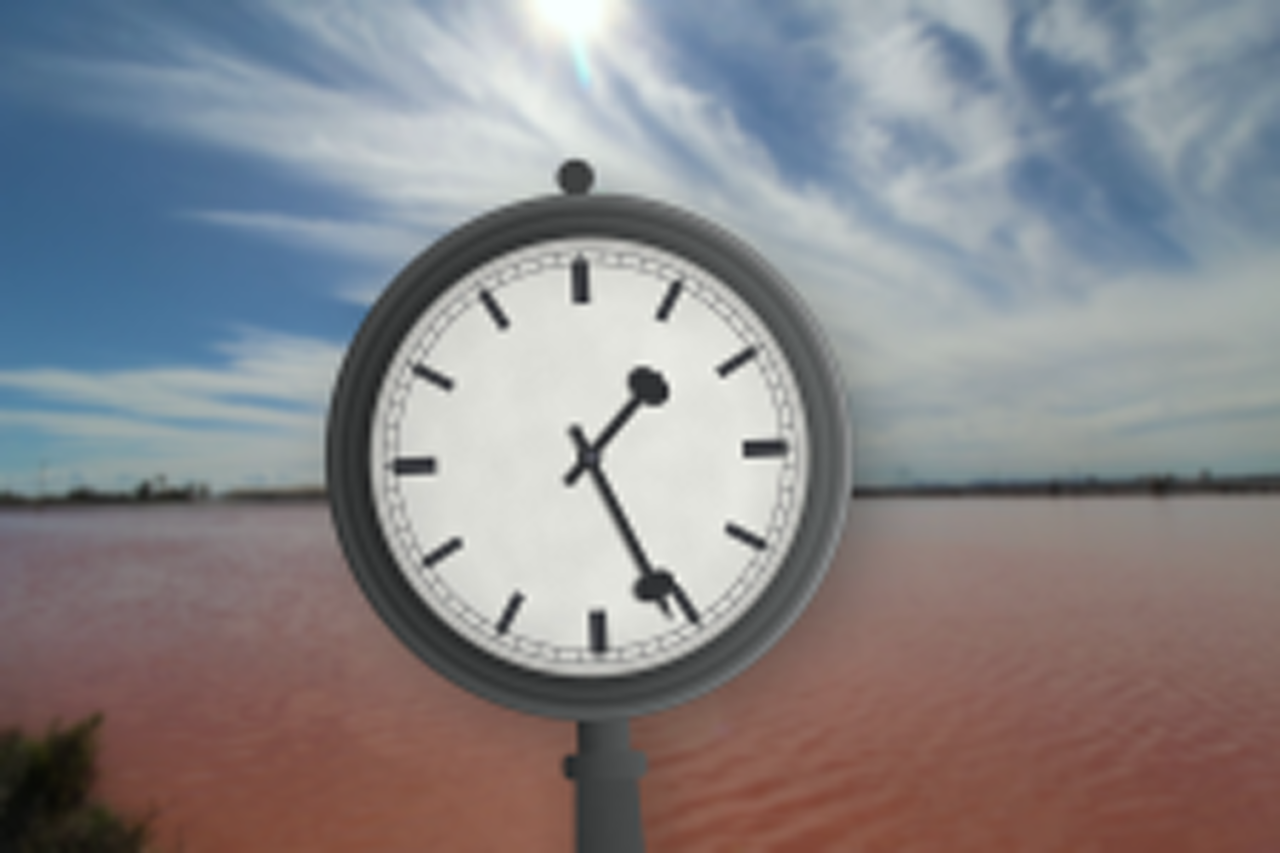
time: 1:26
